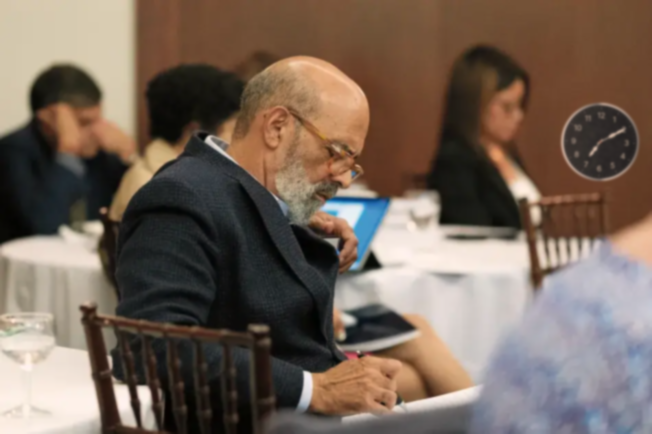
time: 7:10
